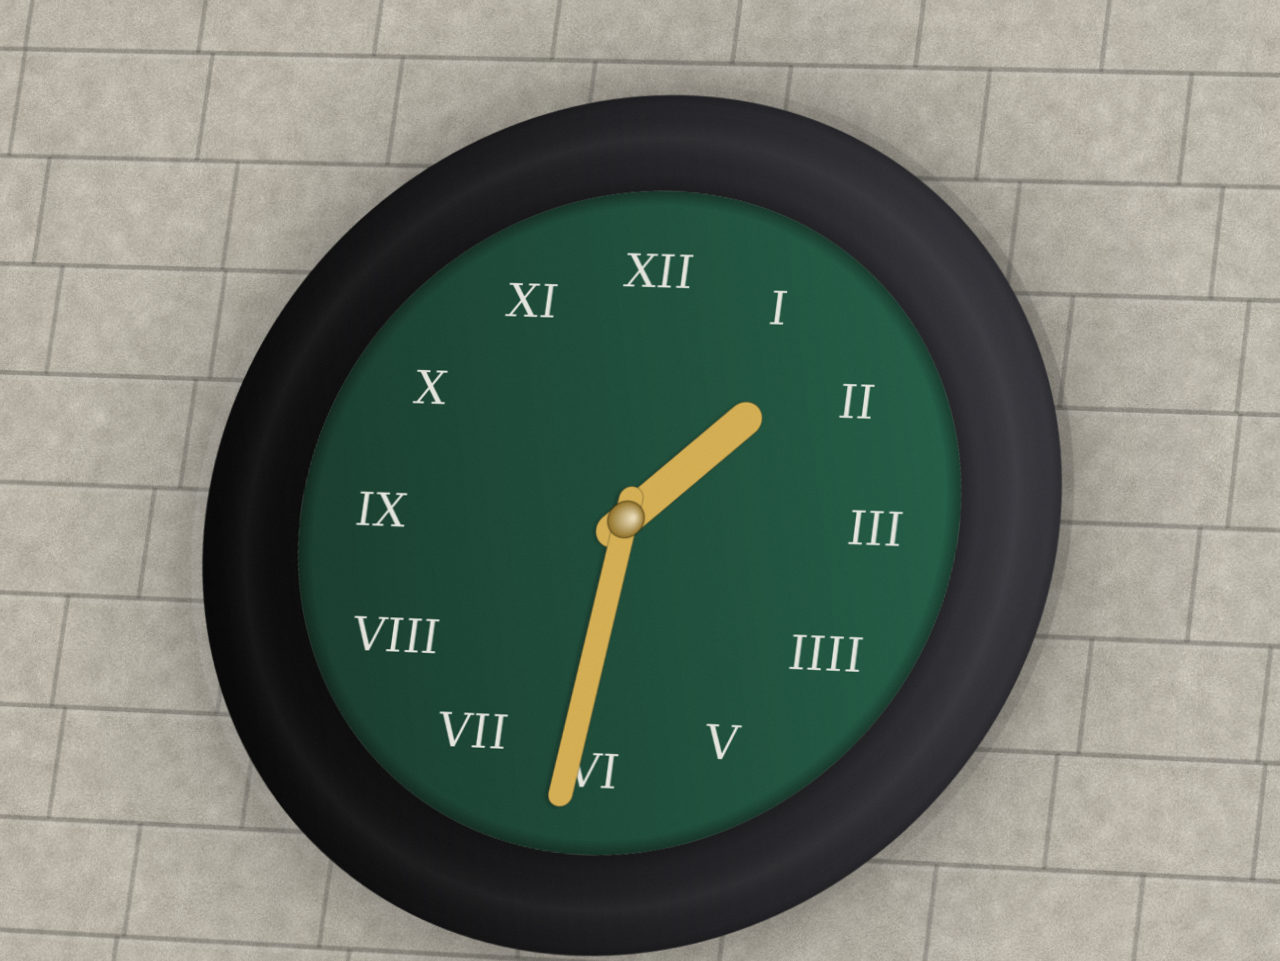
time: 1:31
